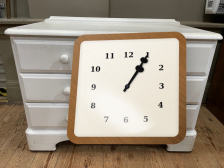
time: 1:05
